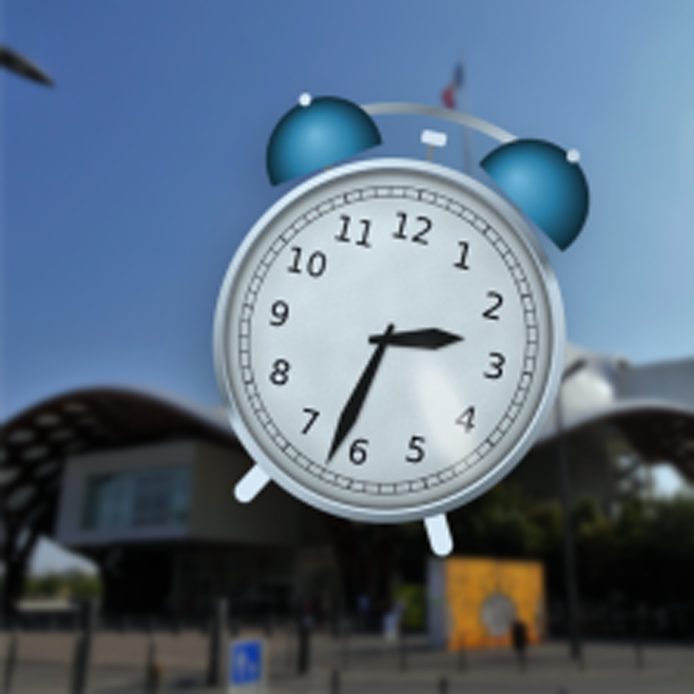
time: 2:32
